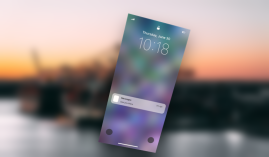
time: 10:18
